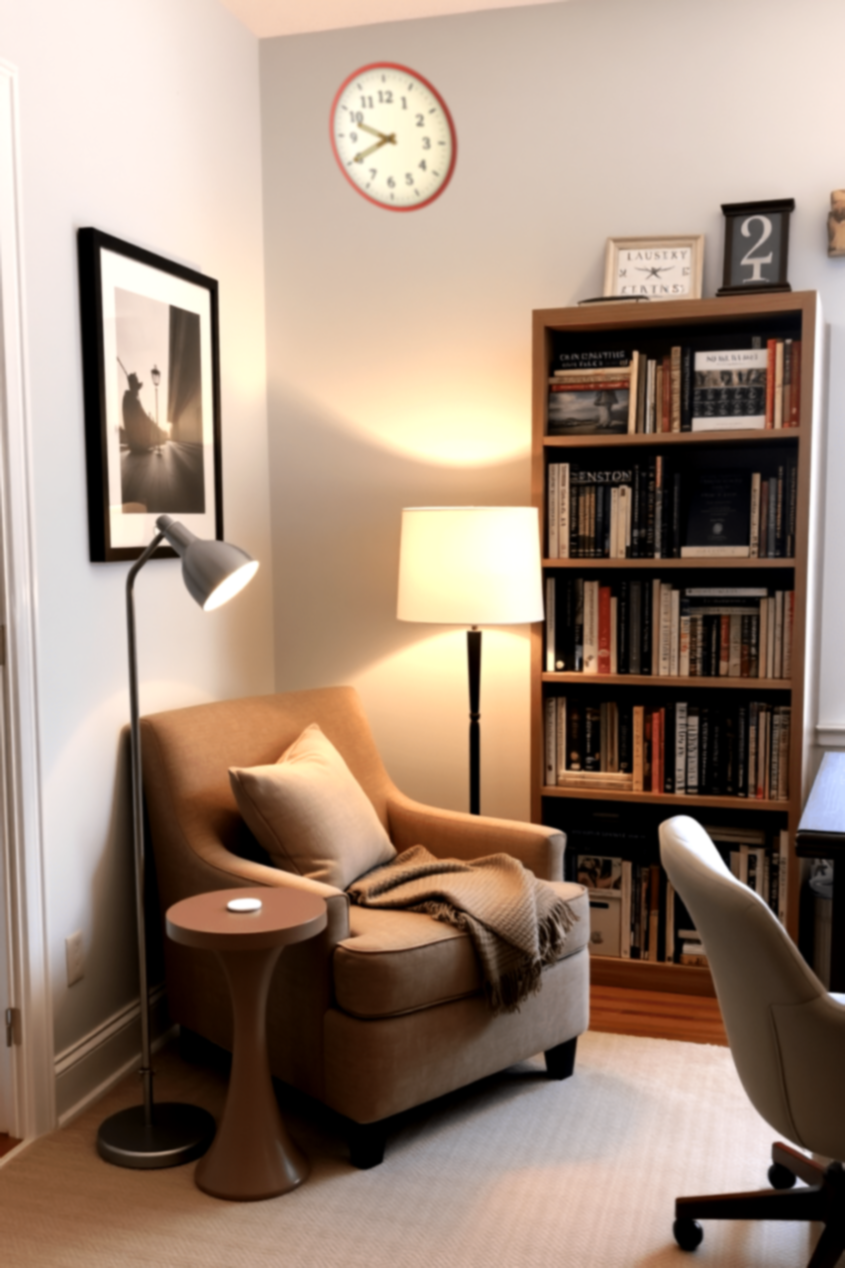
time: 9:40
